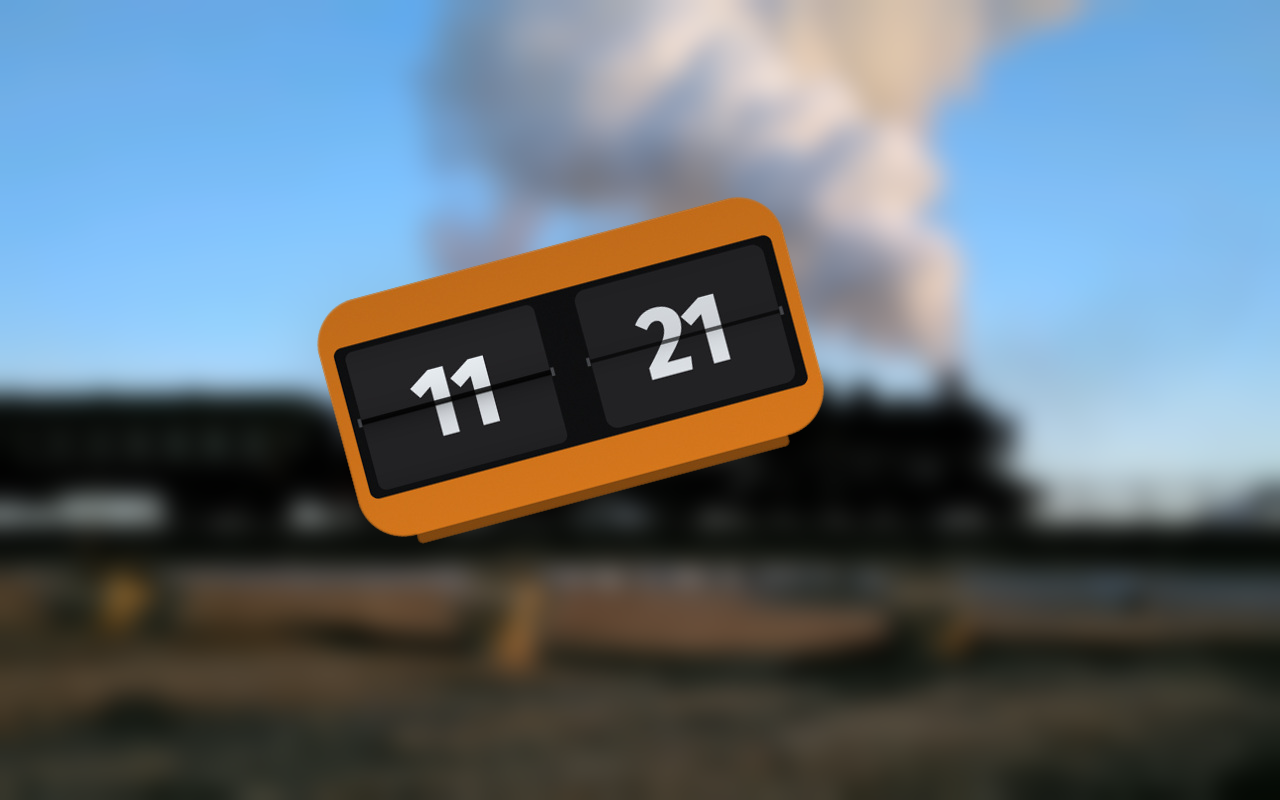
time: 11:21
